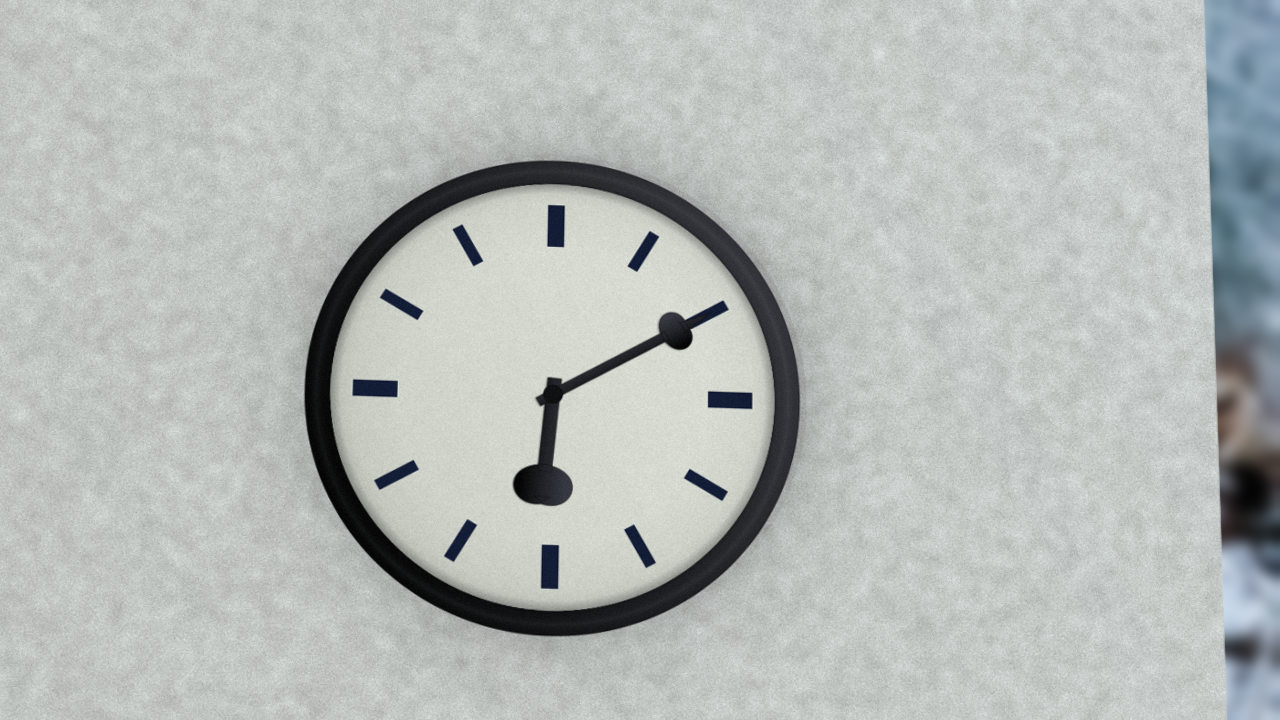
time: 6:10
